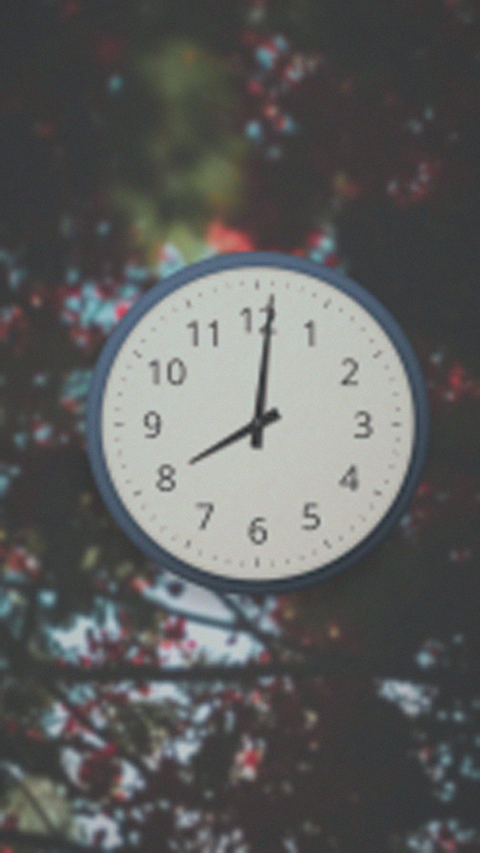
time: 8:01
